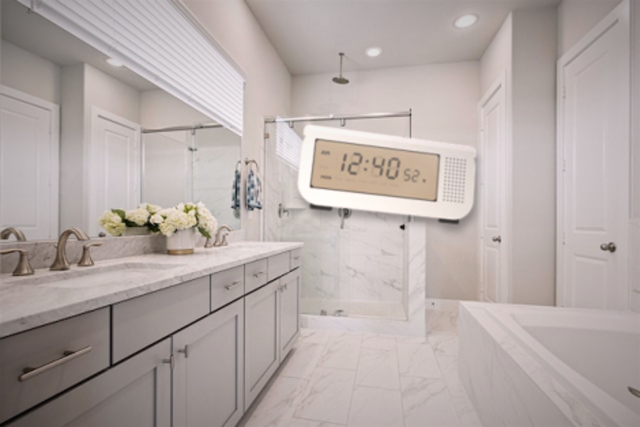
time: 12:40:52
